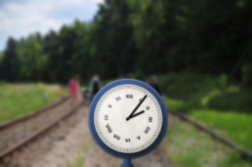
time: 2:06
